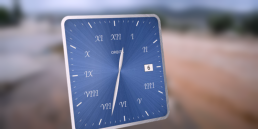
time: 12:33
